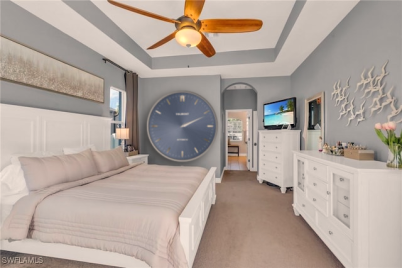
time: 2:11
